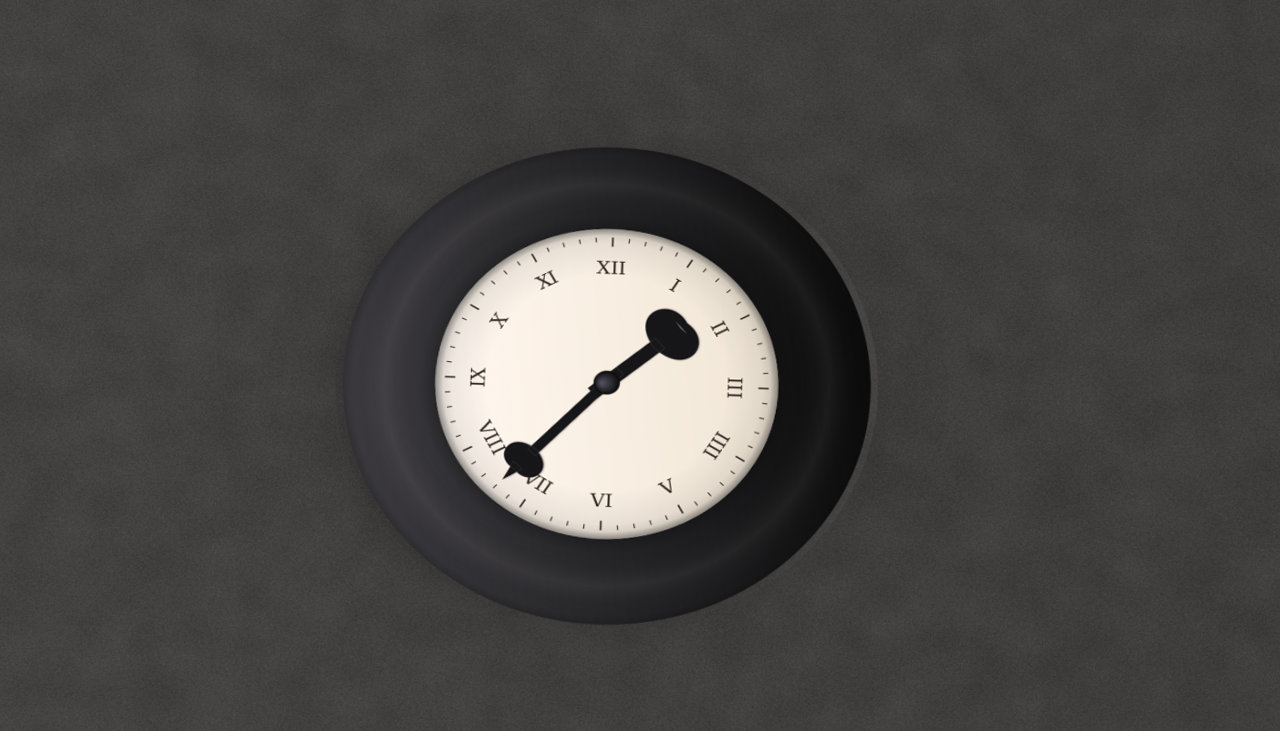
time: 1:37
